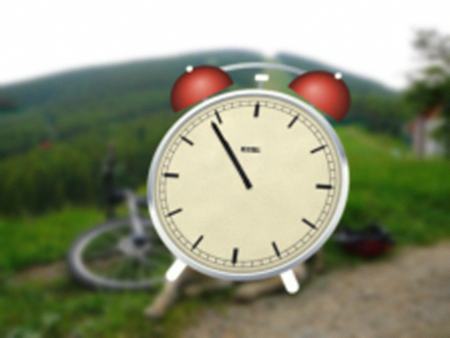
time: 10:54
